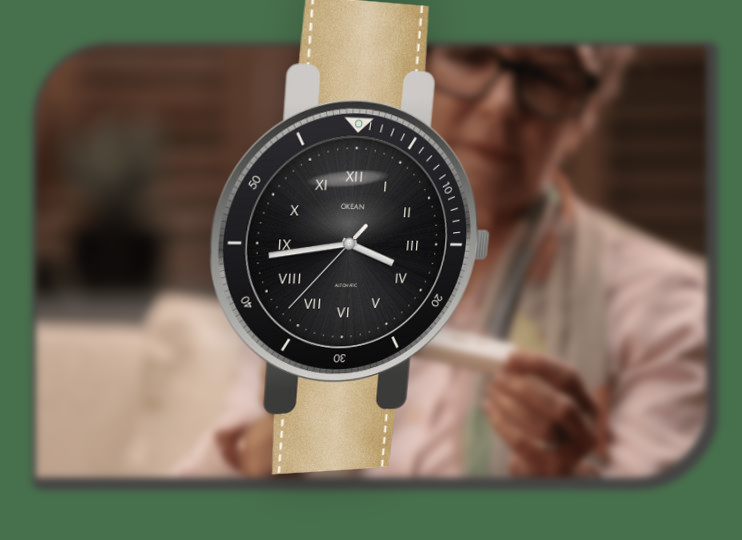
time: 3:43:37
